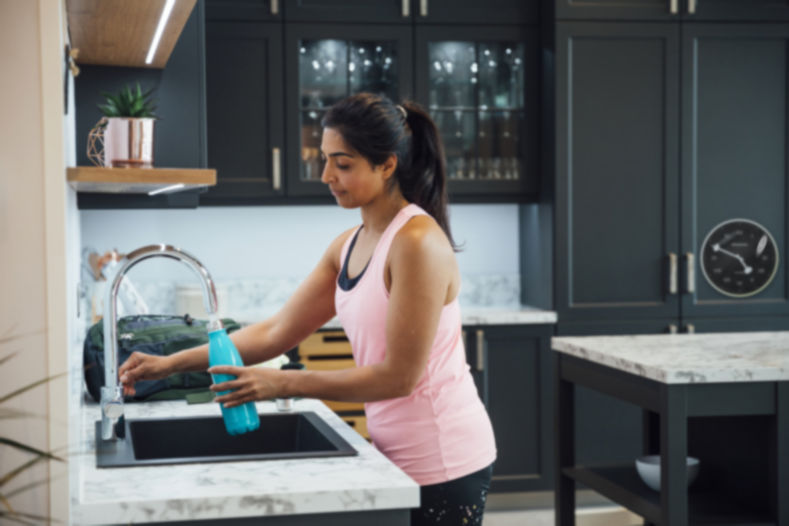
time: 4:49
